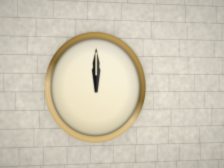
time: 12:00
